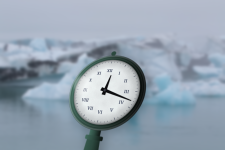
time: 12:18
